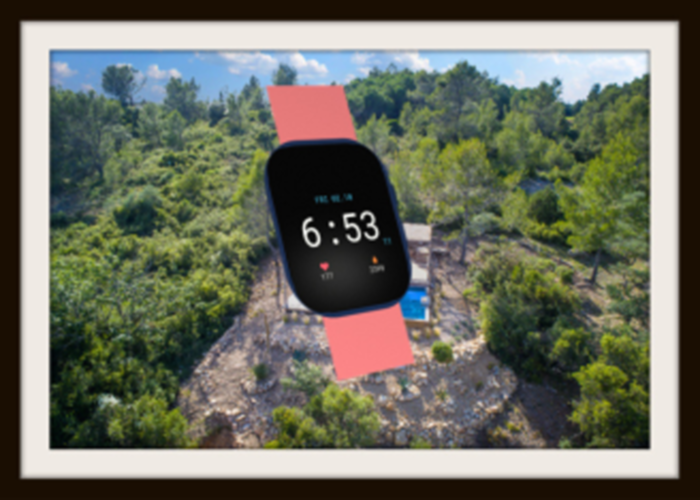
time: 6:53
